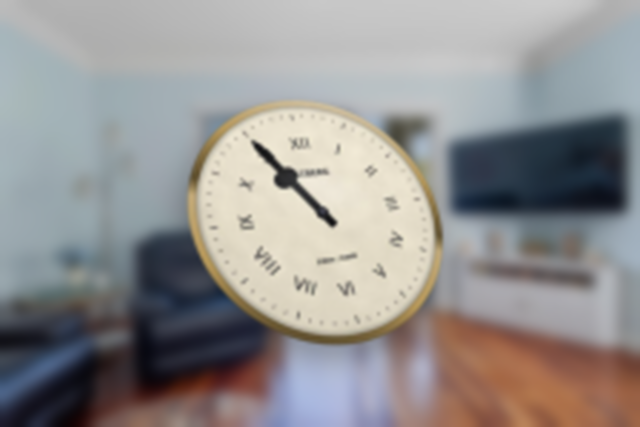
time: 10:55
